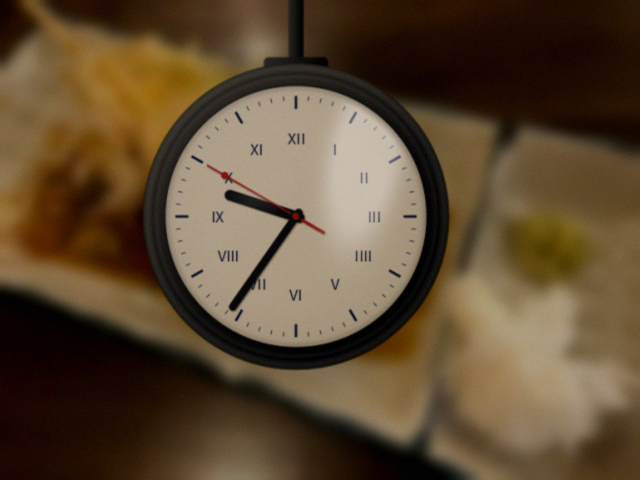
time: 9:35:50
